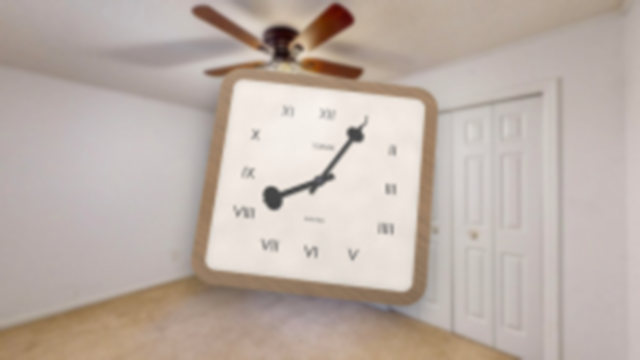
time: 8:05
